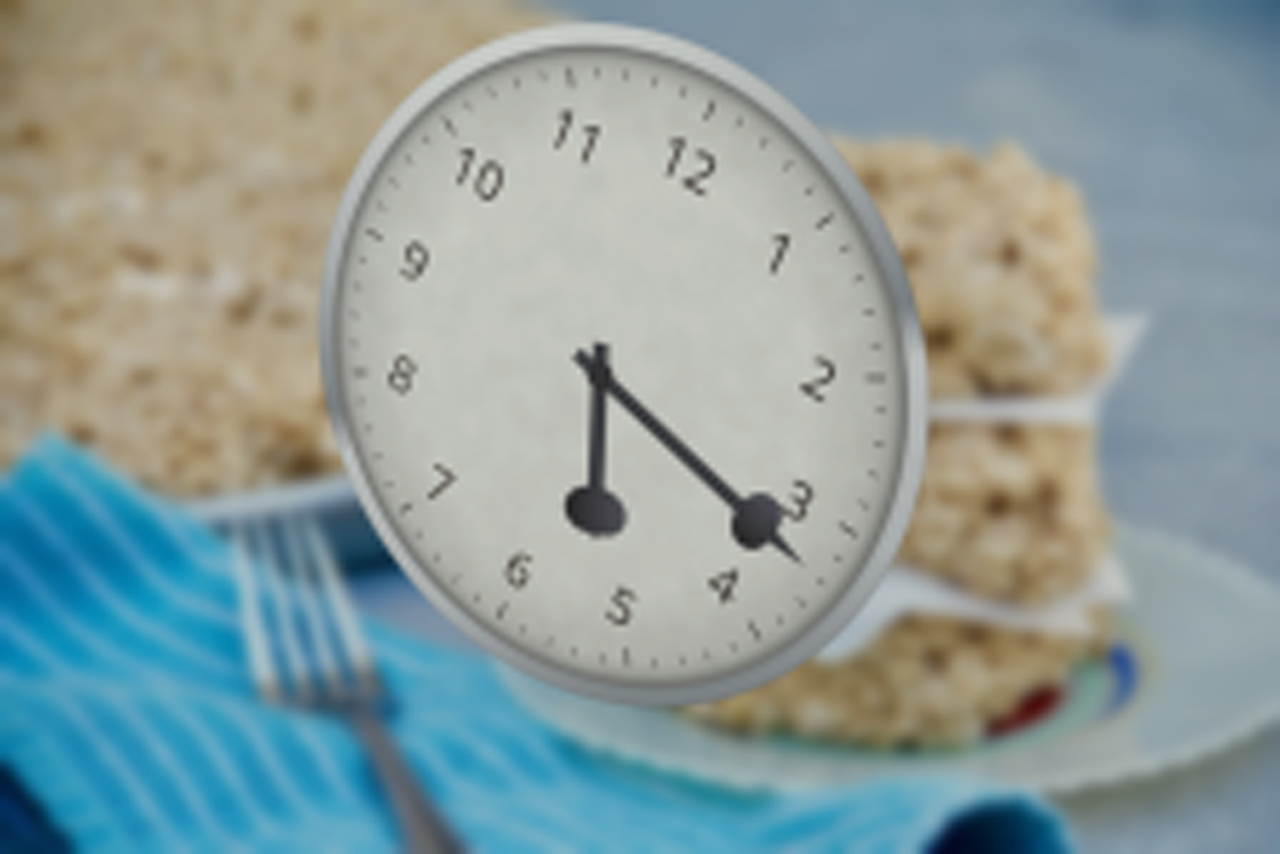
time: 5:17
